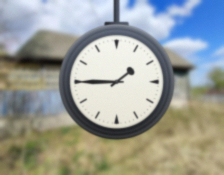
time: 1:45
